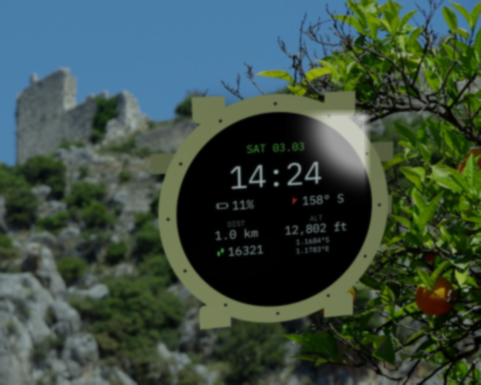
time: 14:24
